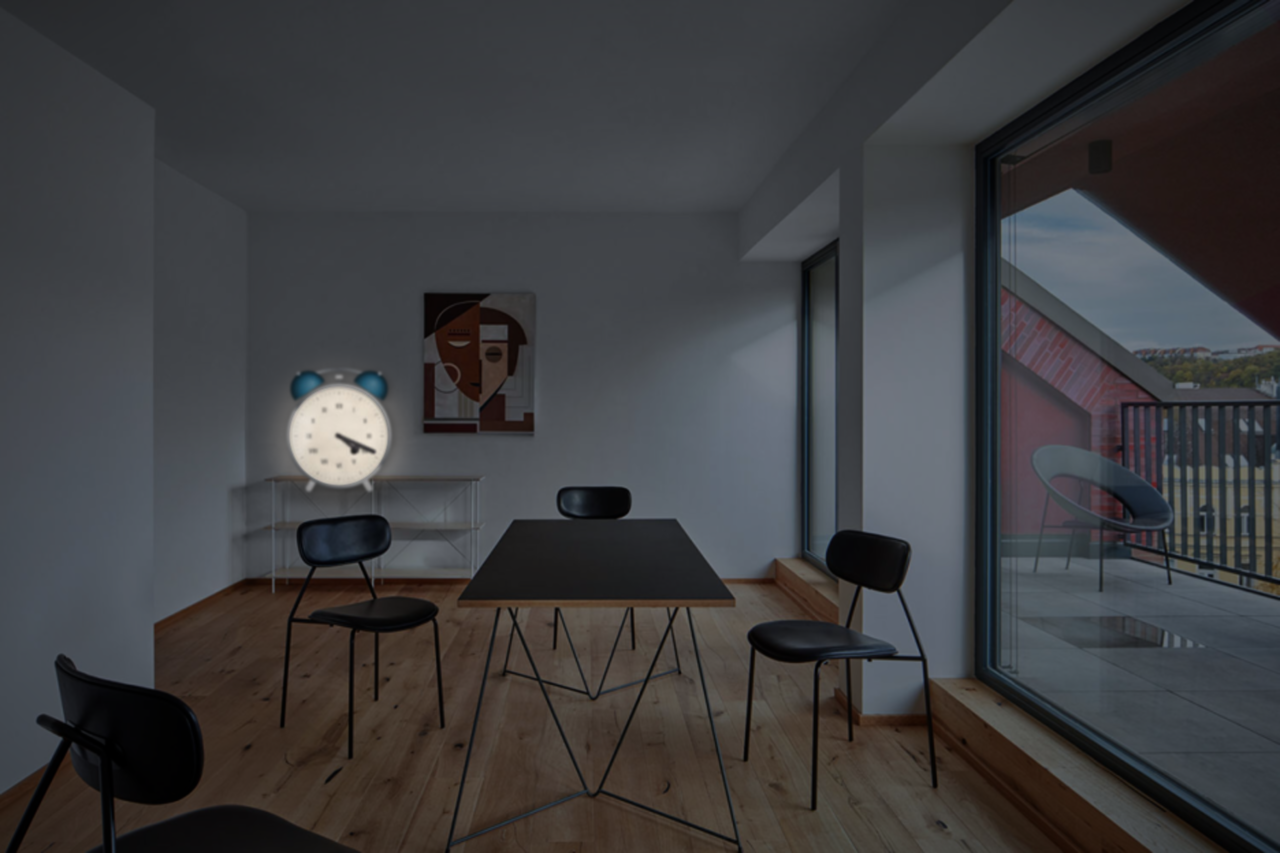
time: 4:19
